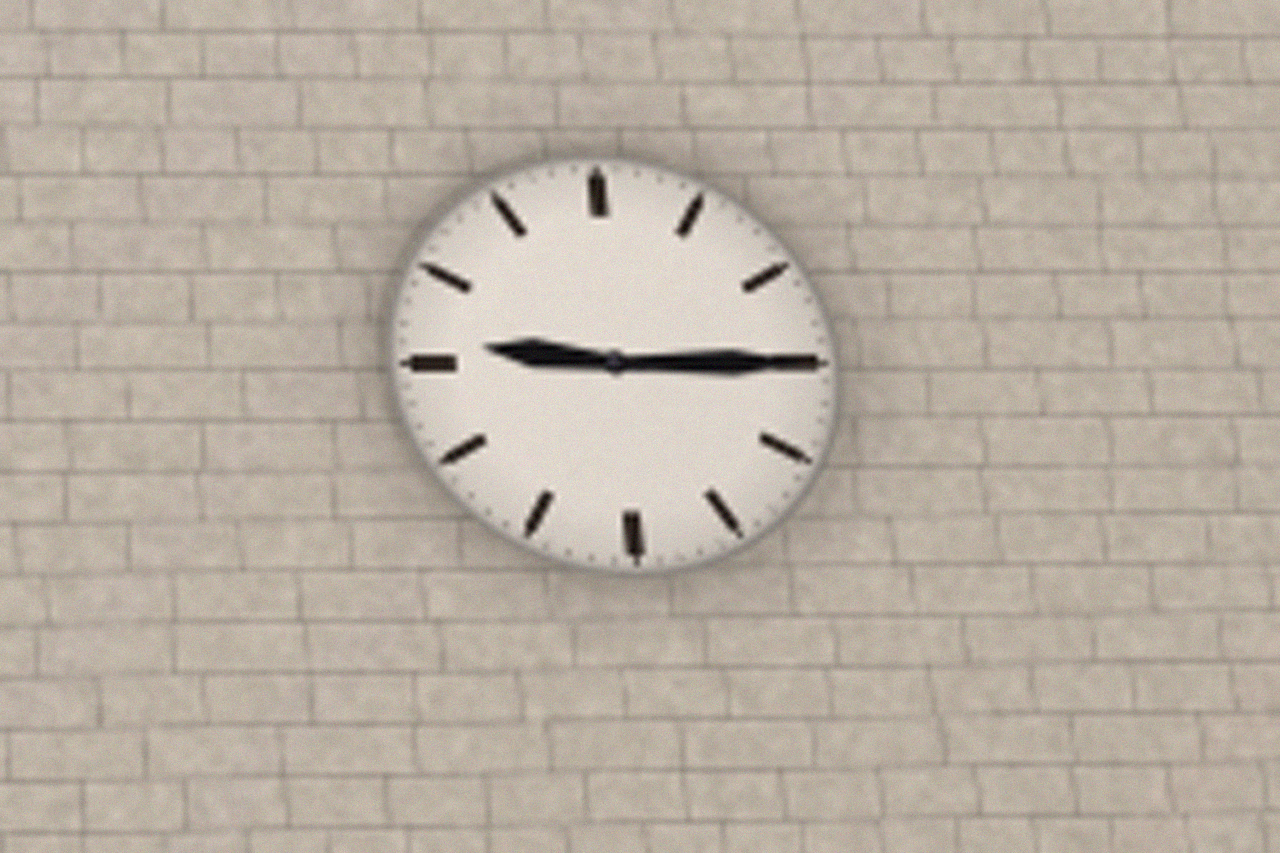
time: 9:15
